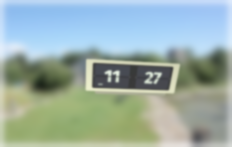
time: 11:27
